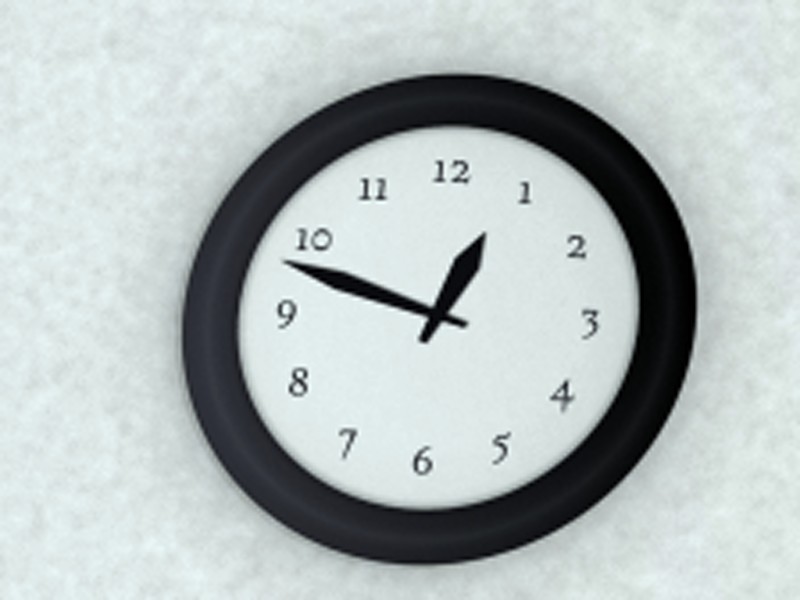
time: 12:48
